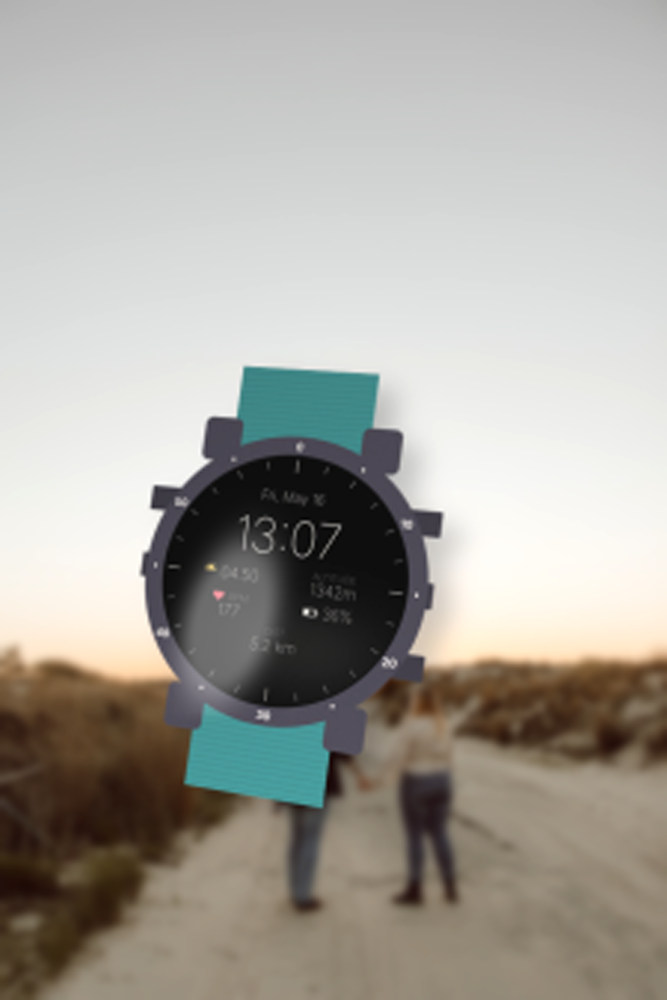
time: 13:07
